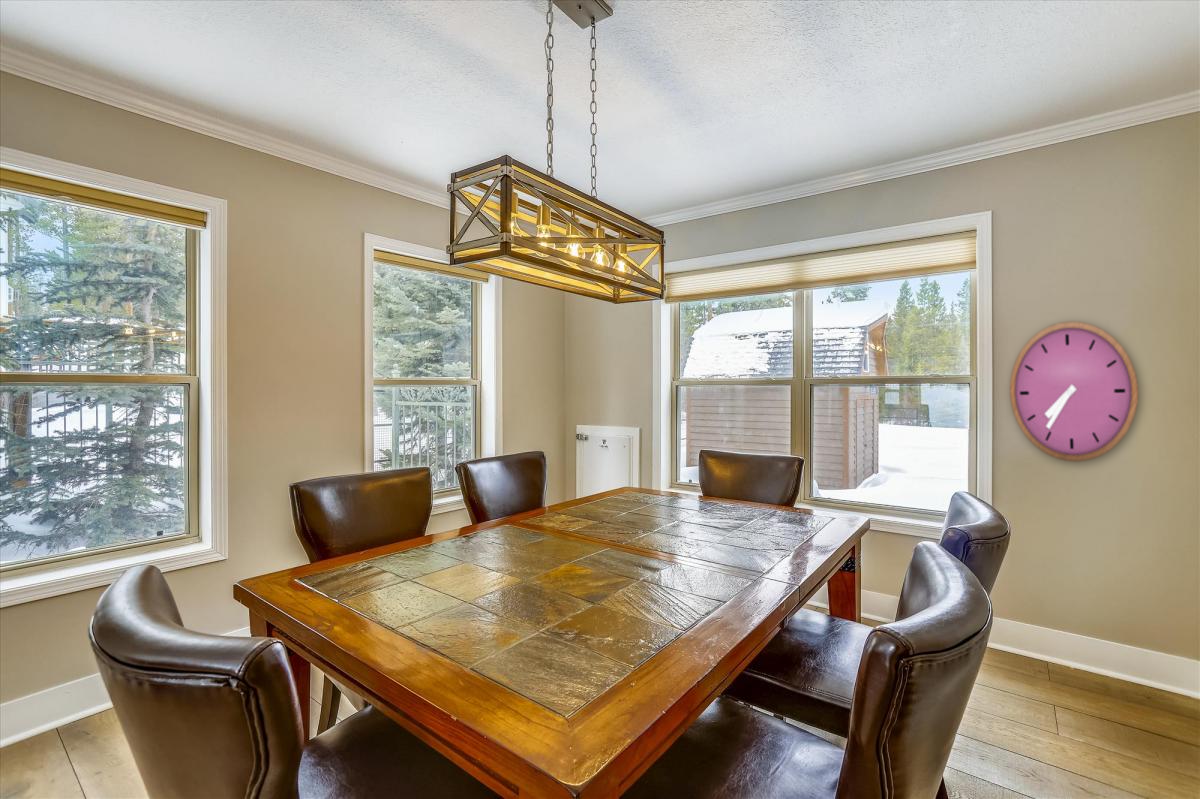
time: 7:36
